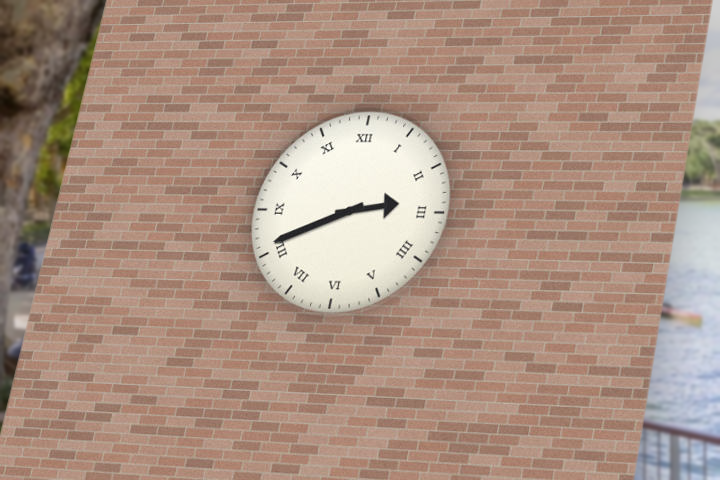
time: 2:41
